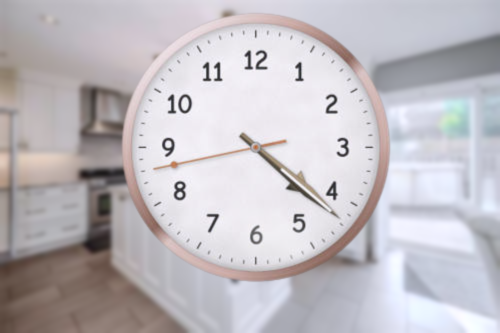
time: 4:21:43
